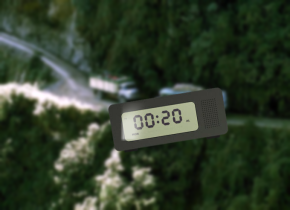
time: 0:20
